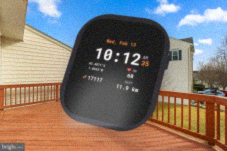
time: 10:12
